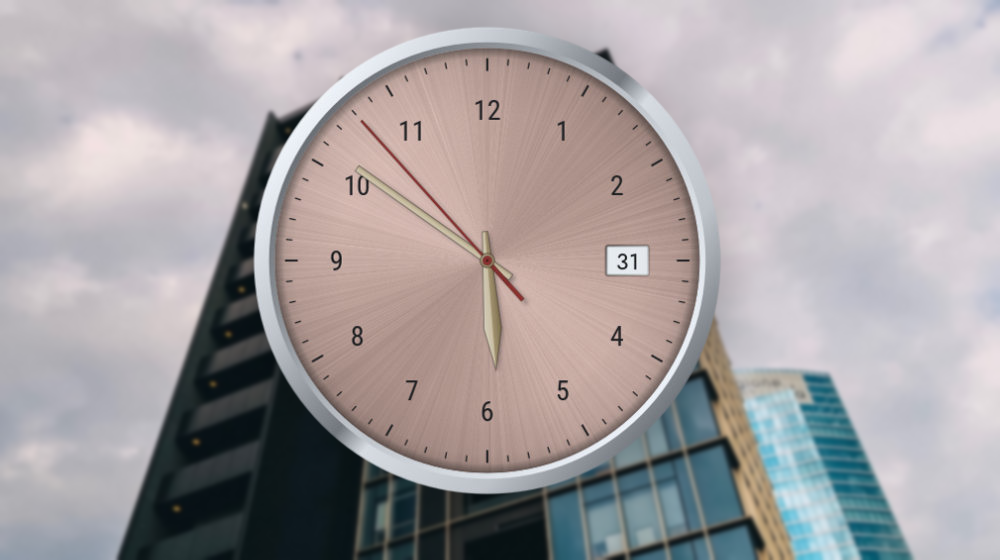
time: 5:50:53
